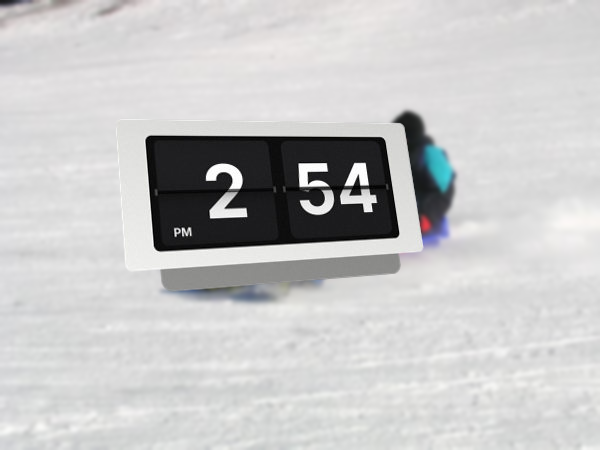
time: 2:54
